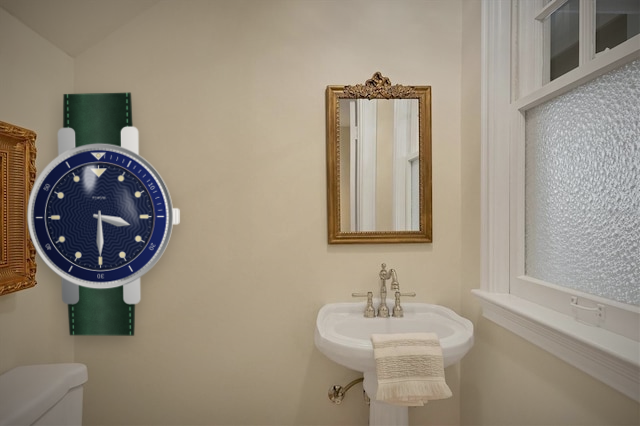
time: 3:30
